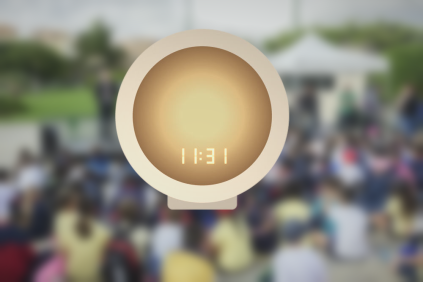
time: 11:31
